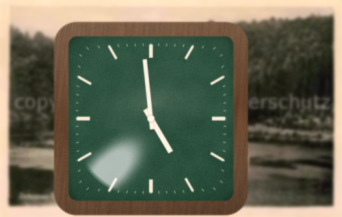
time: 4:59
